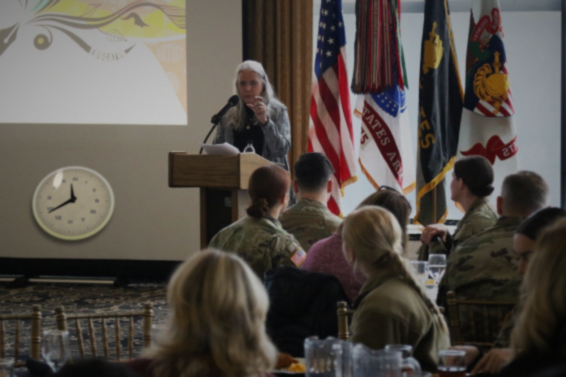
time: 11:39
